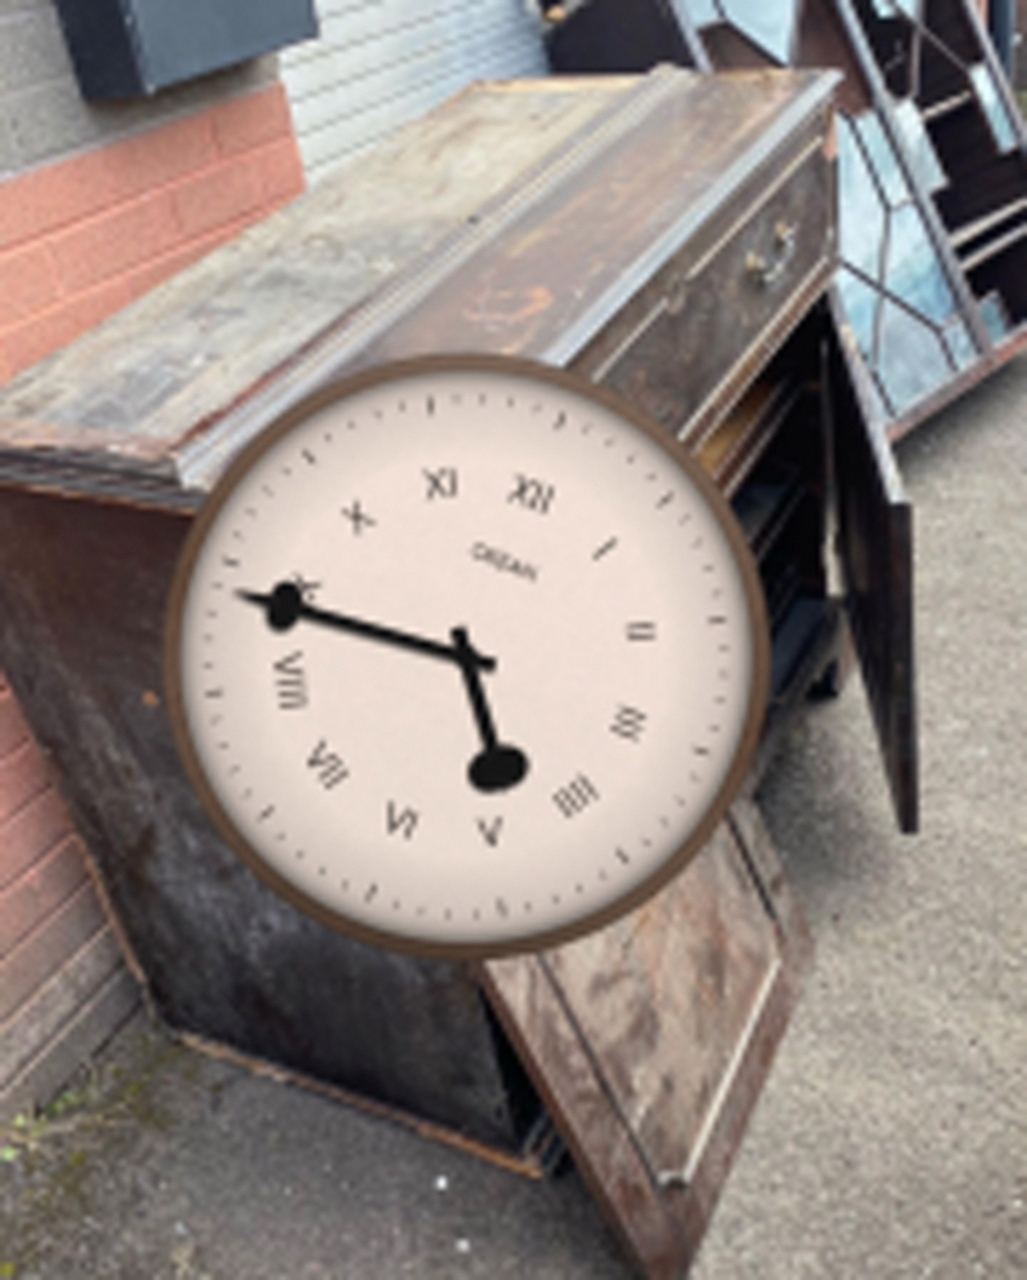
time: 4:44
